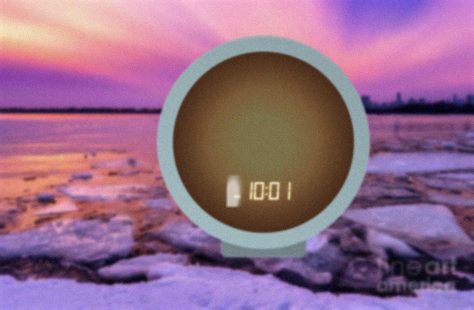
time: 10:01
